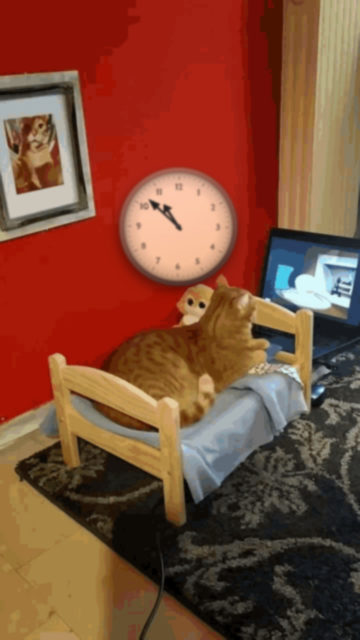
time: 10:52
